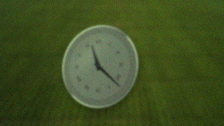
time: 11:22
